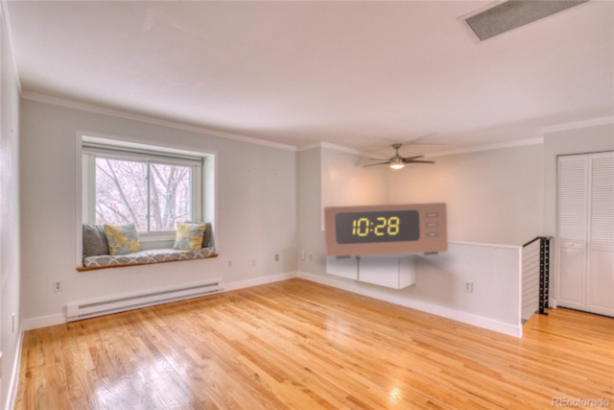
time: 10:28
